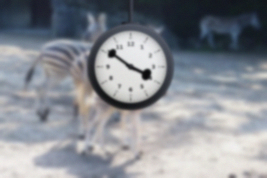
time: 3:51
